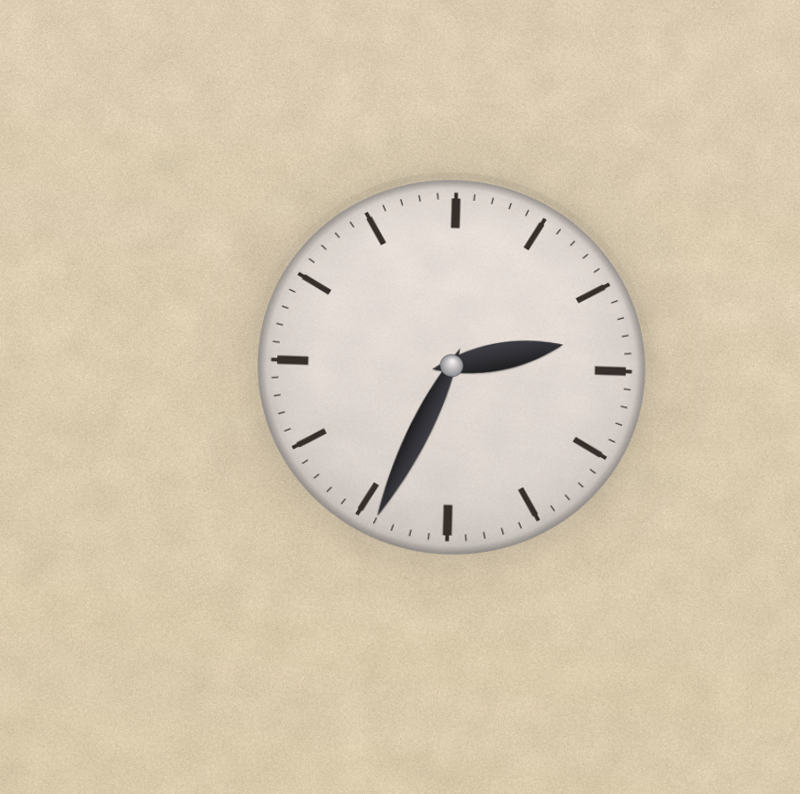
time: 2:34
